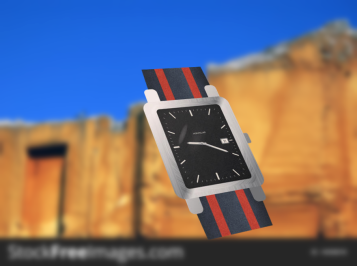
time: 9:20
